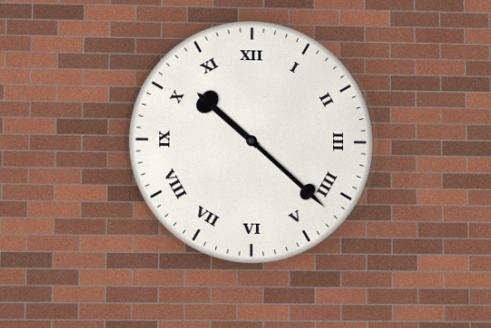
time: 10:22
